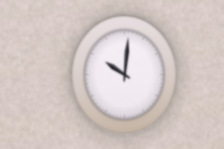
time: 10:01
